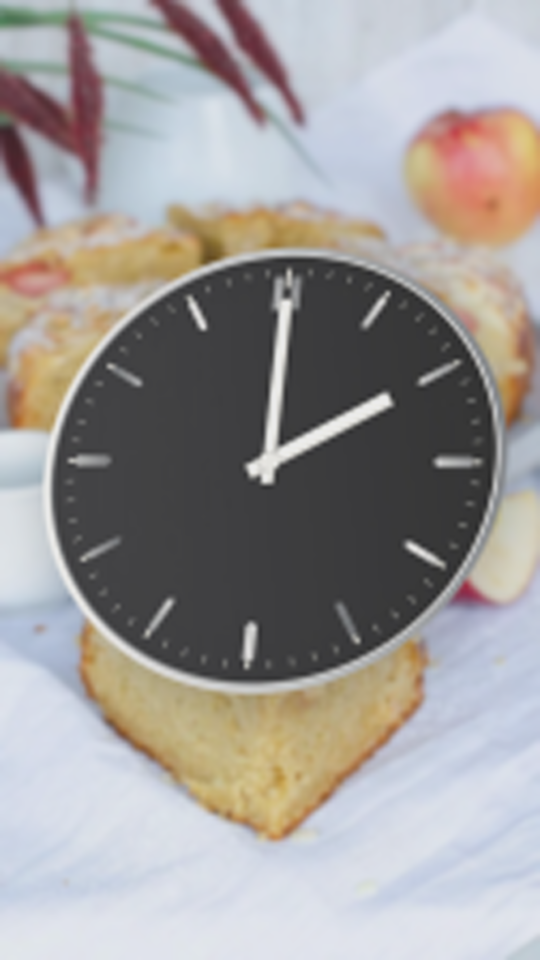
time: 2:00
